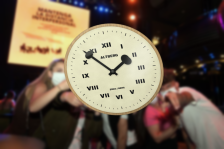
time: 1:53
